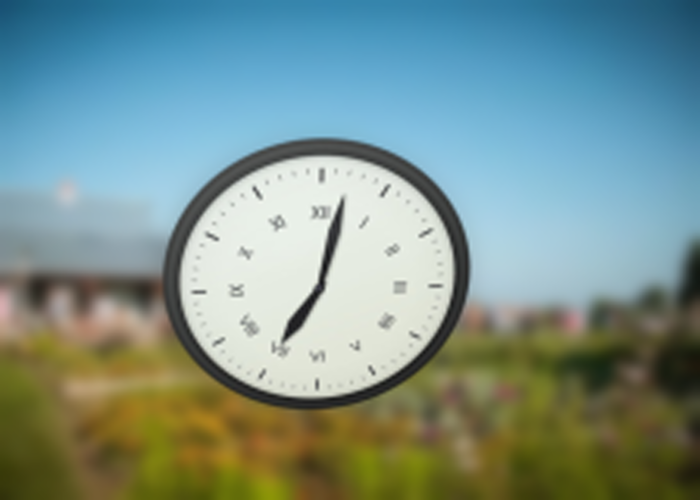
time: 7:02
